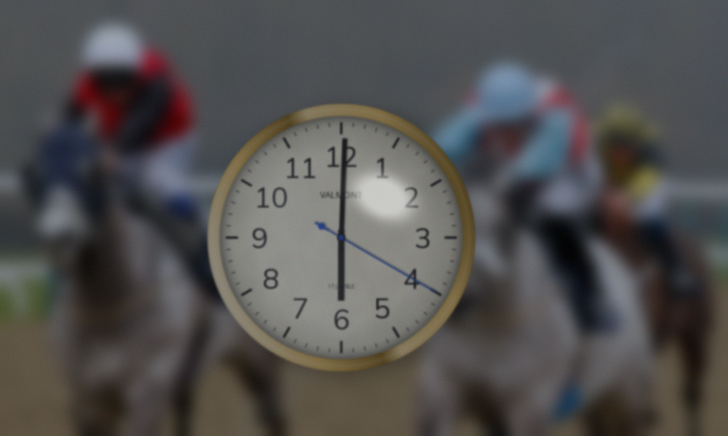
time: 6:00:20
